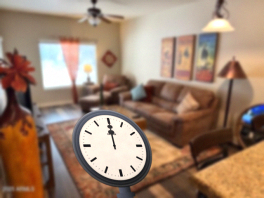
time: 12:00
